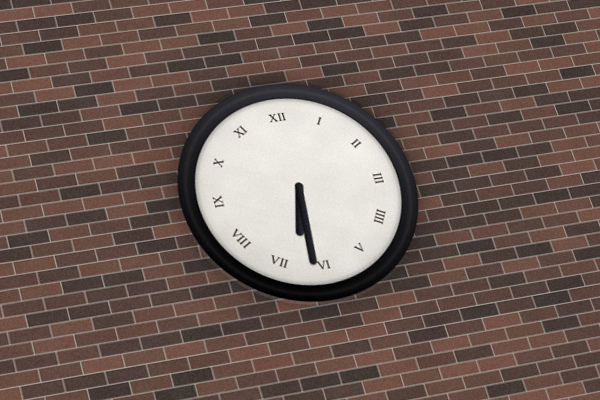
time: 6:31
